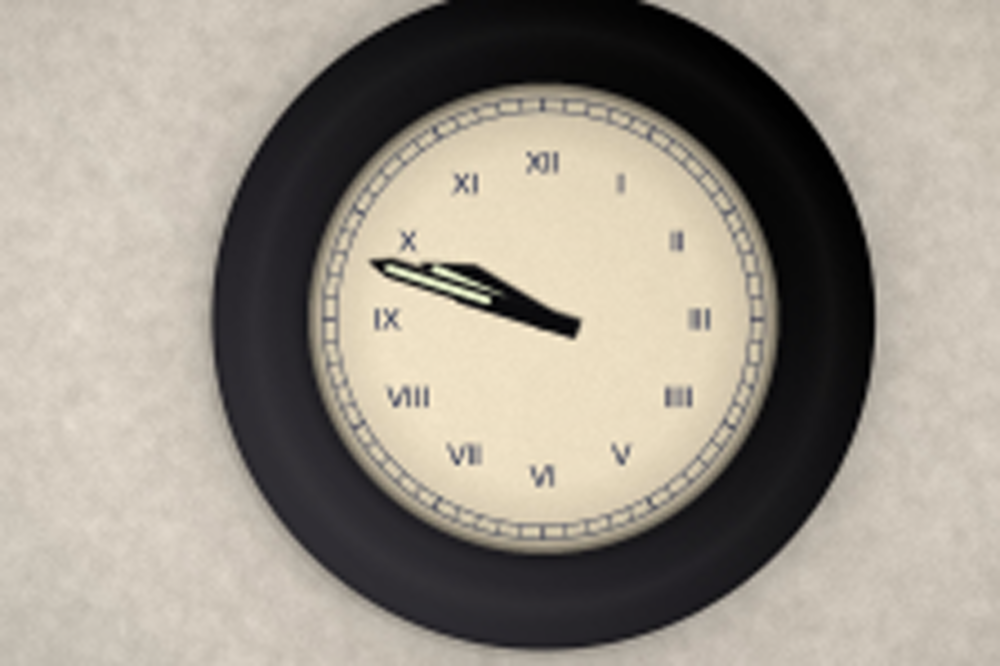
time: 9:48
